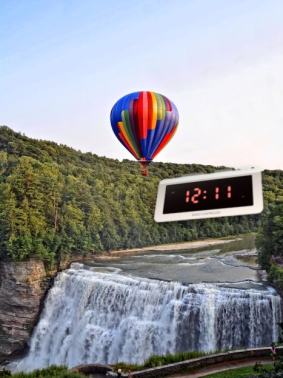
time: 12:11
